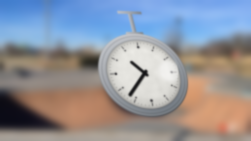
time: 10:37
